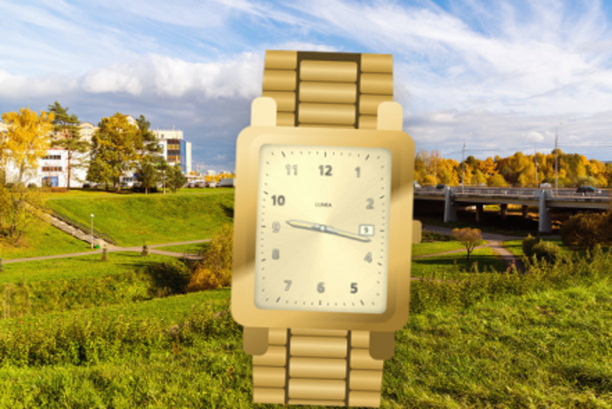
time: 9:17
